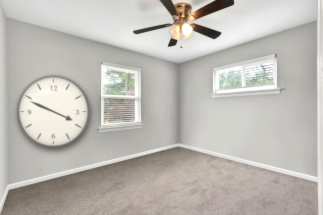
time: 3:49
